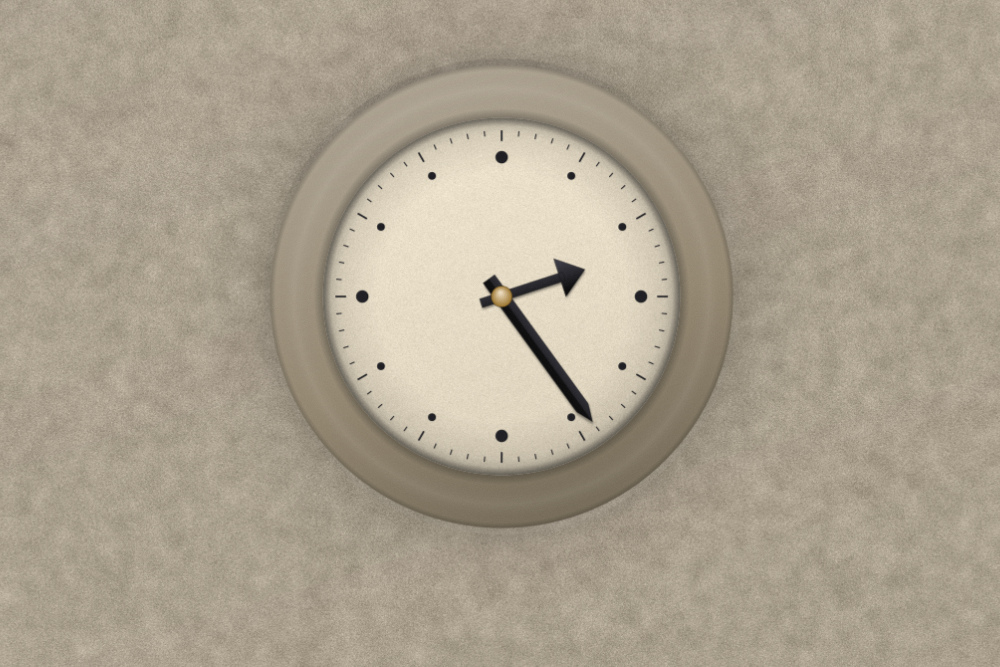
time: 2:24
